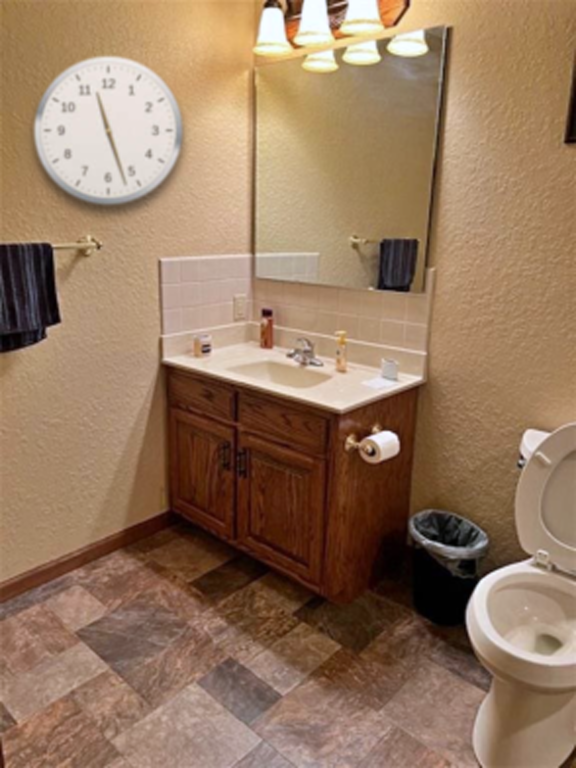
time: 11:27
